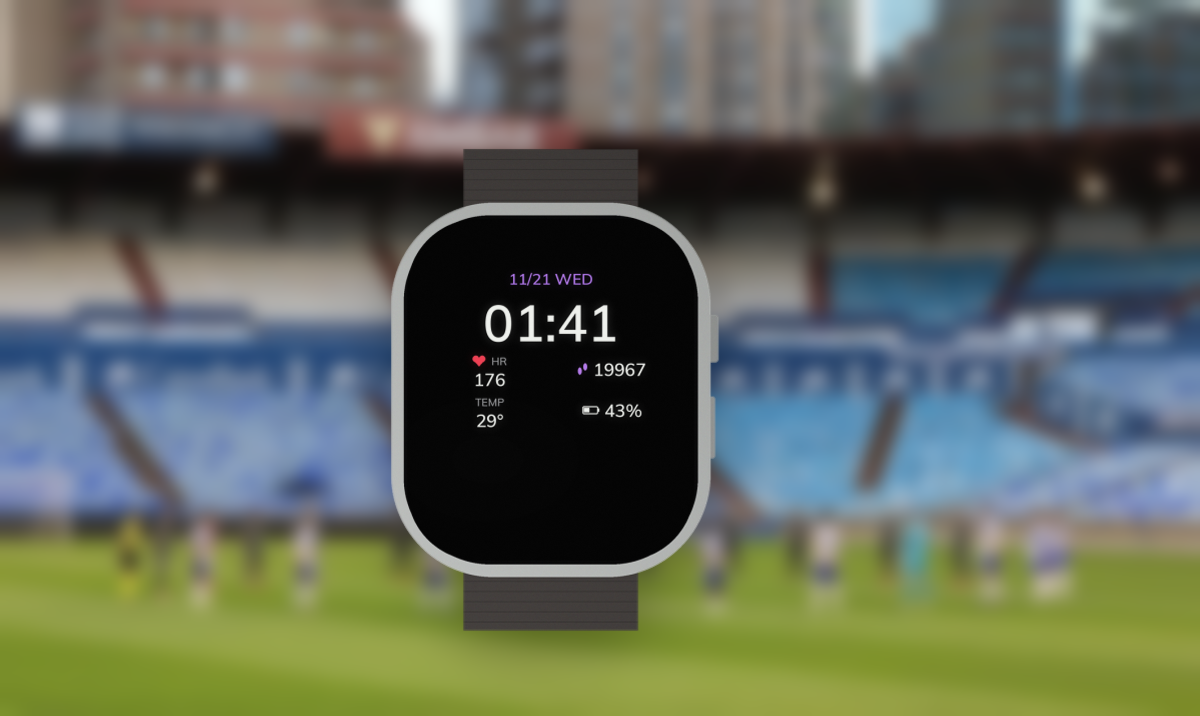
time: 1:41
